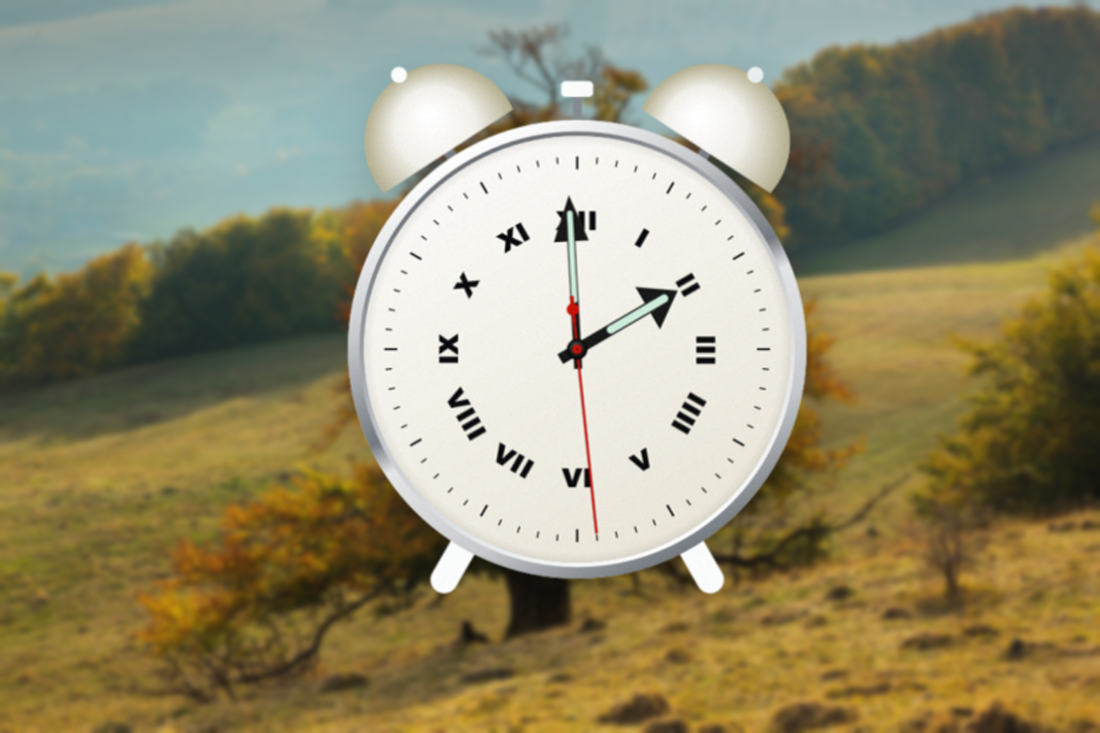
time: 1:59:29
